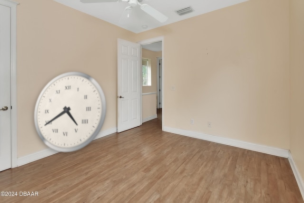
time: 4:40
